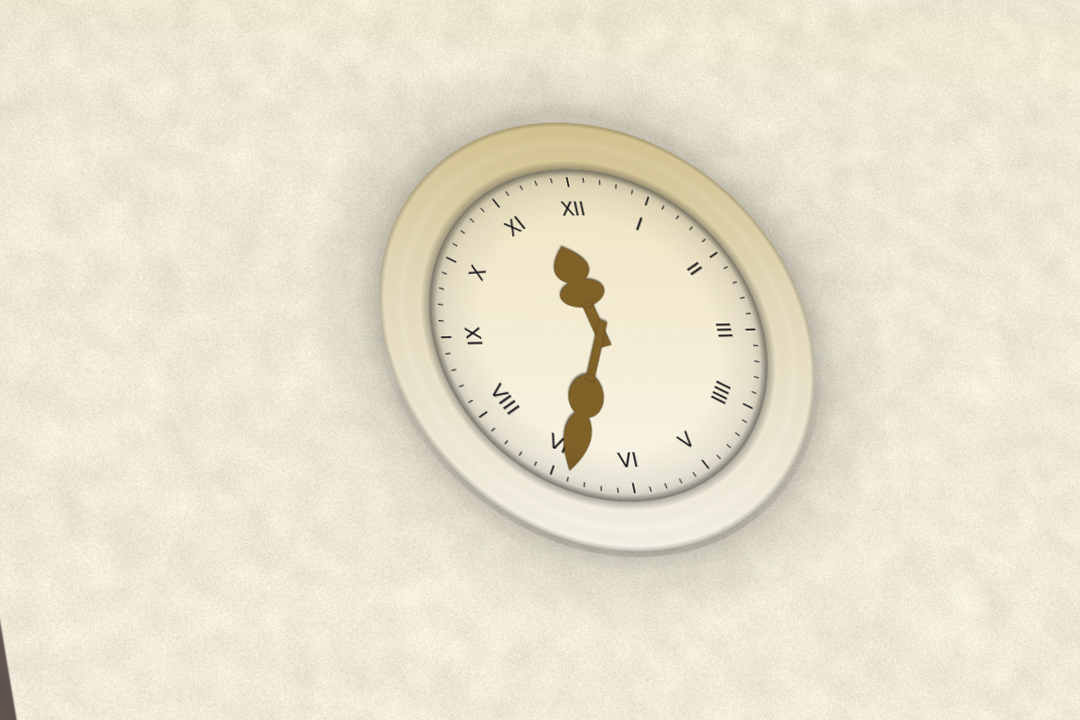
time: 11:34
